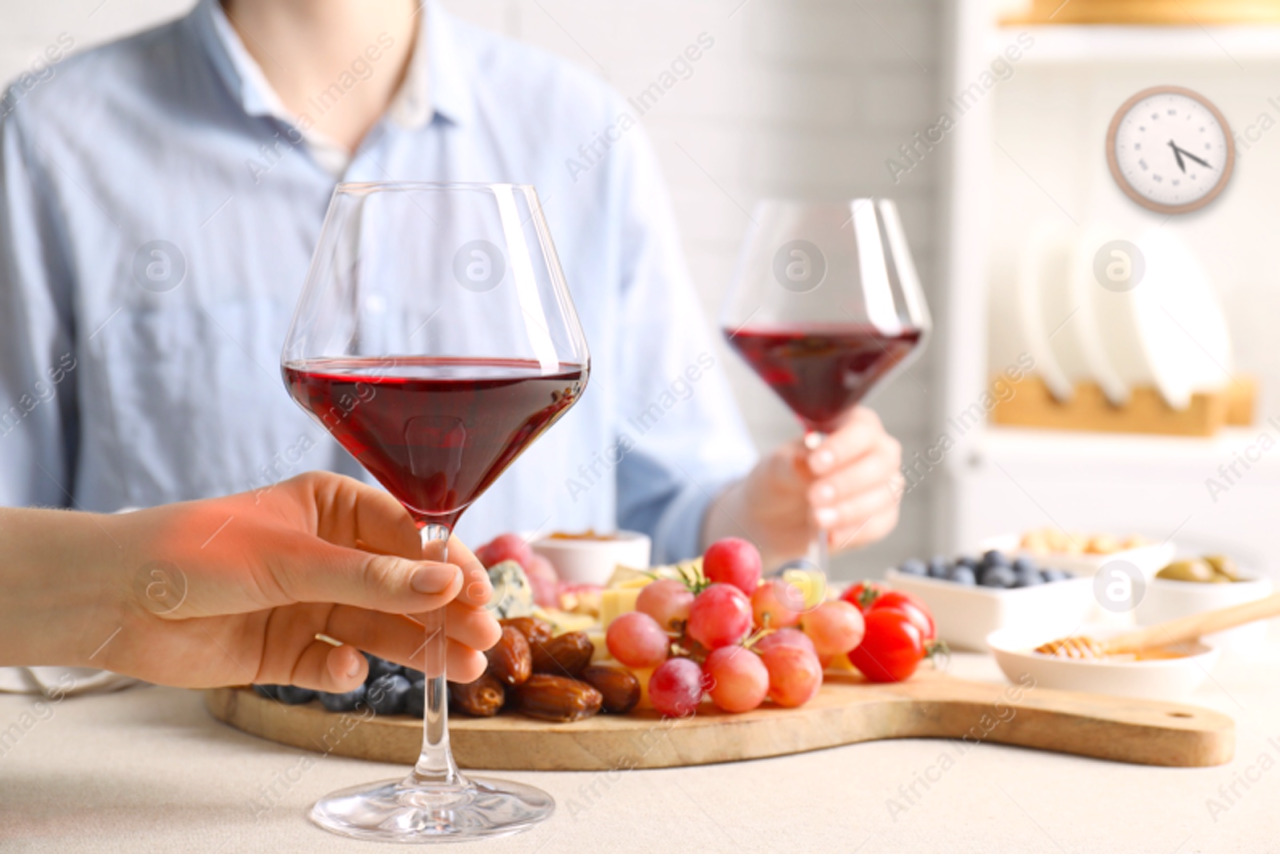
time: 5:20
